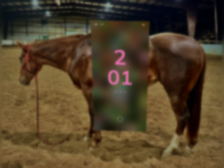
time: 2:01
